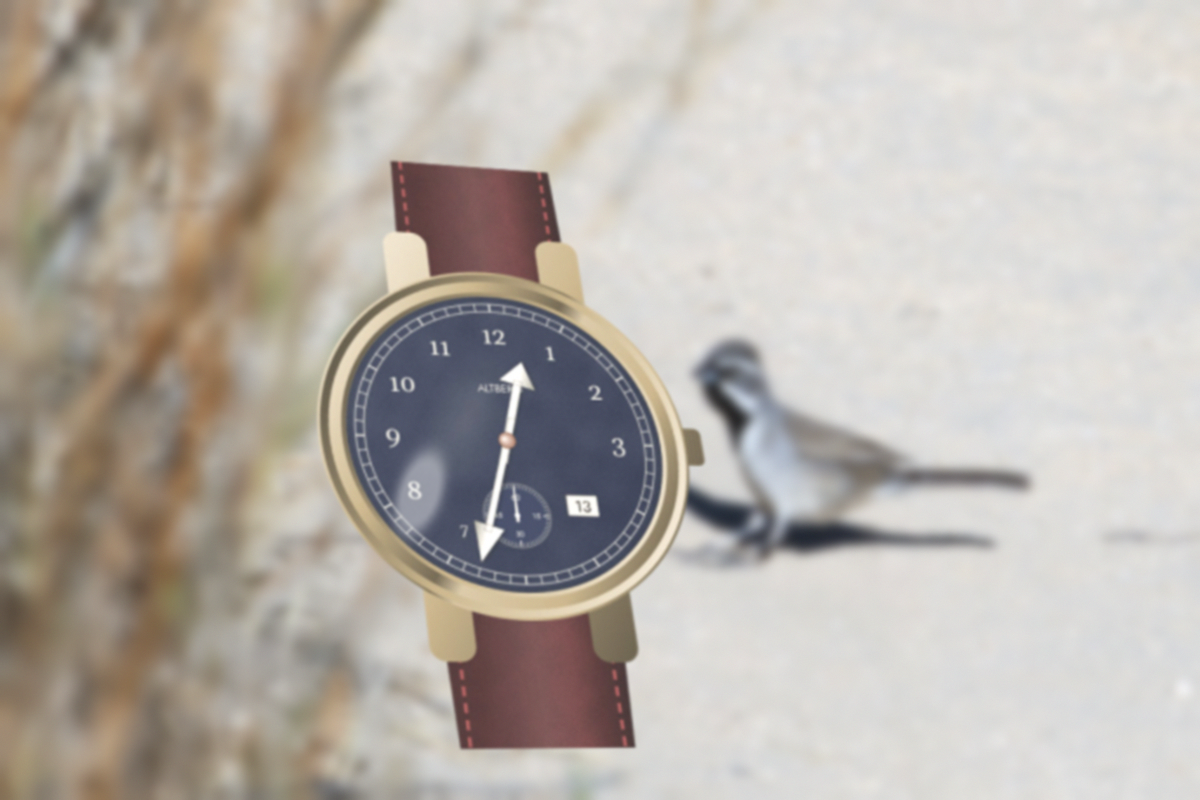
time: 12:33
